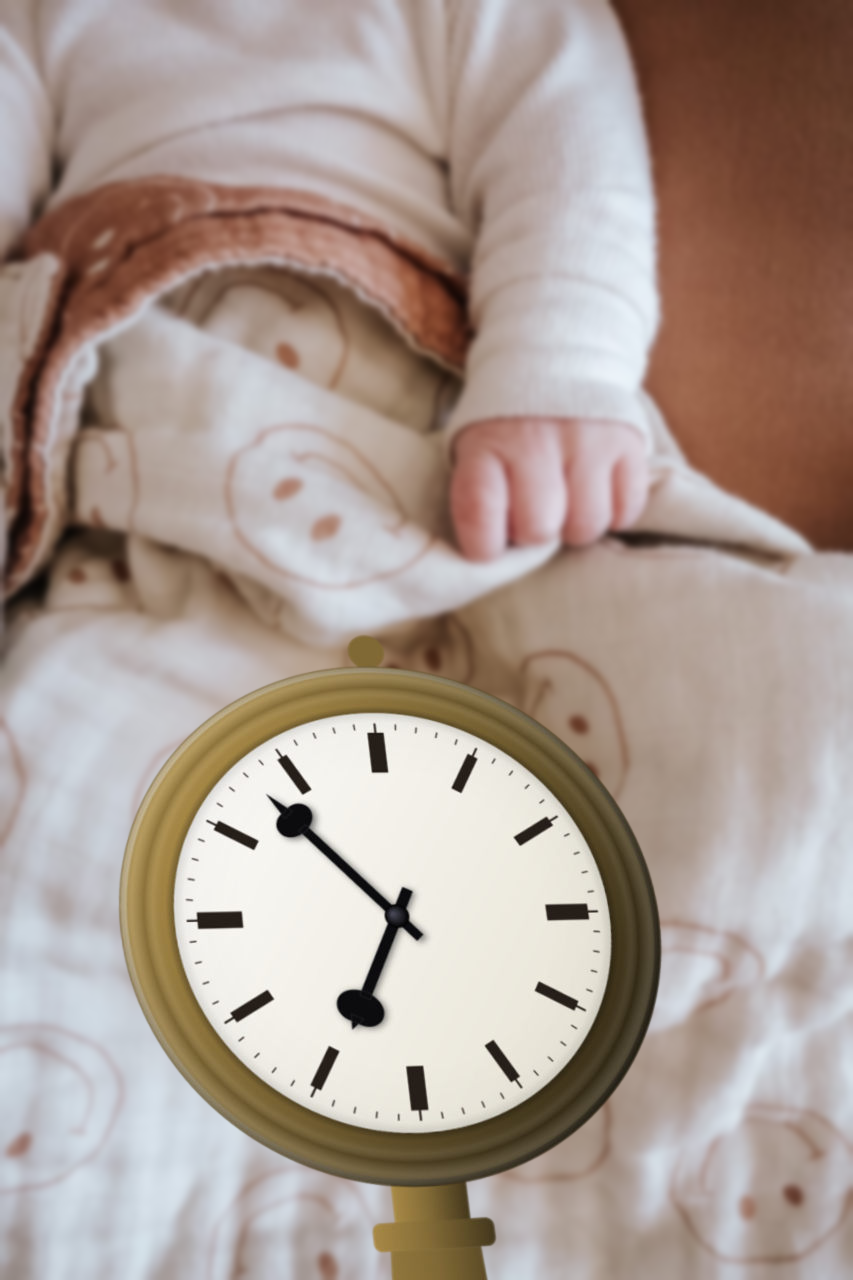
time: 6:53
